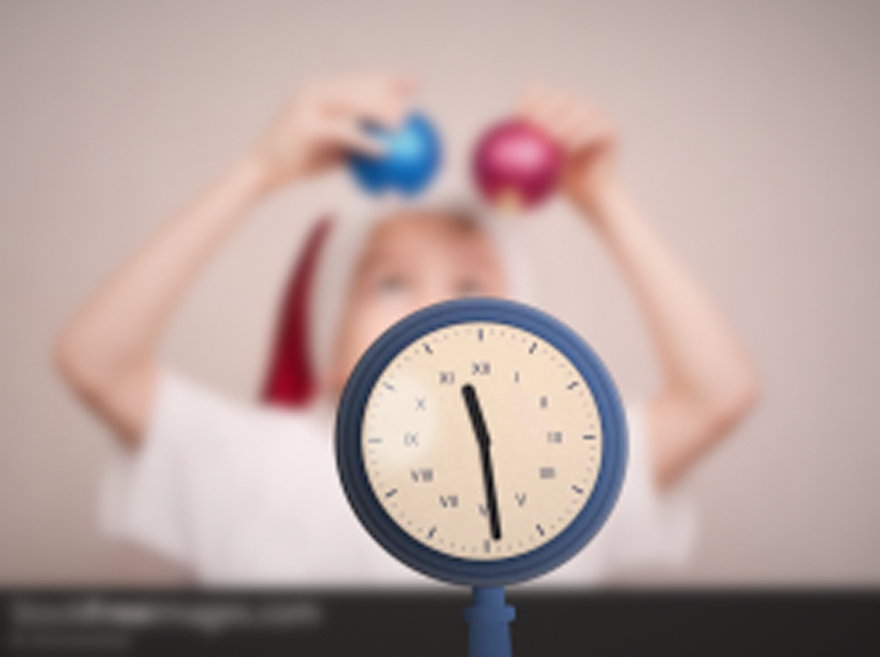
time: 11:29
